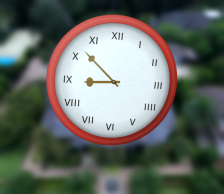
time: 8:52
